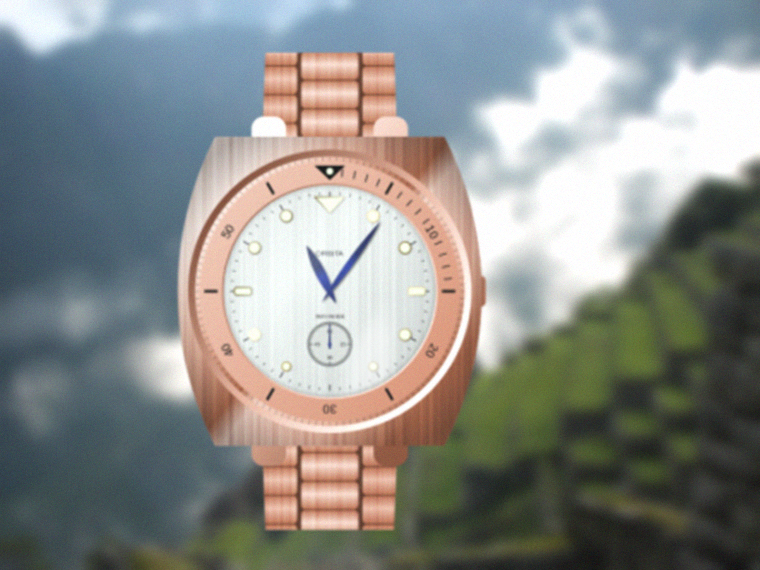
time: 11:06
